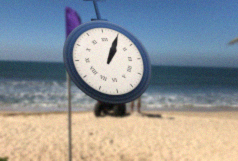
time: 1:05
